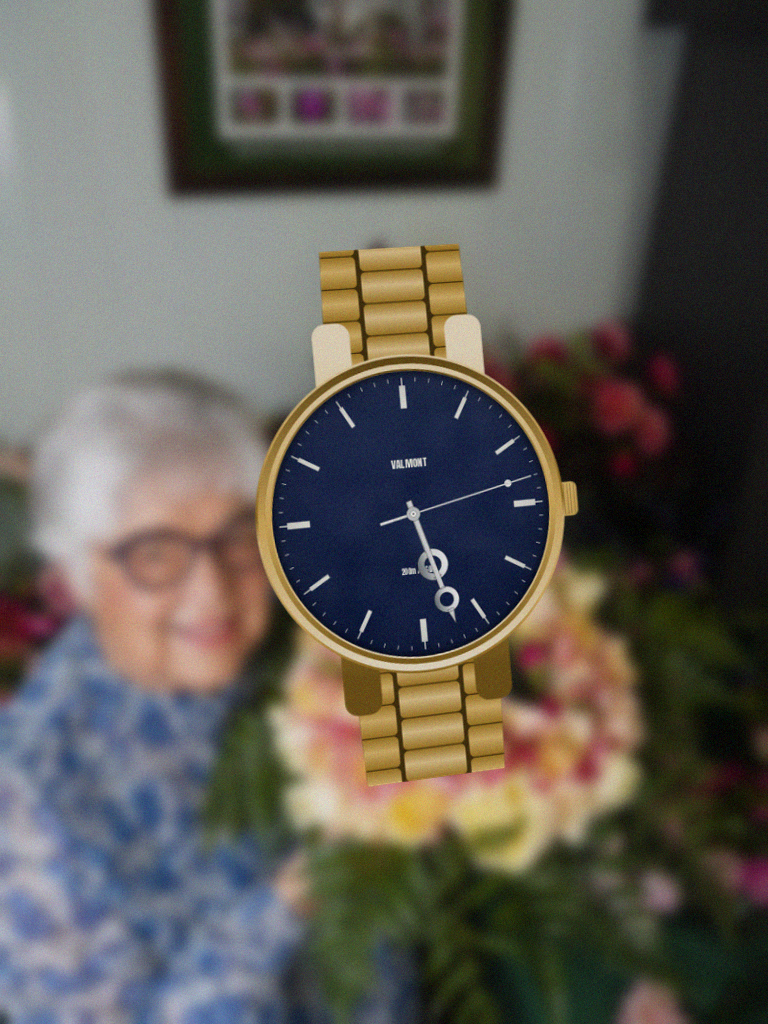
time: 5:27:13
